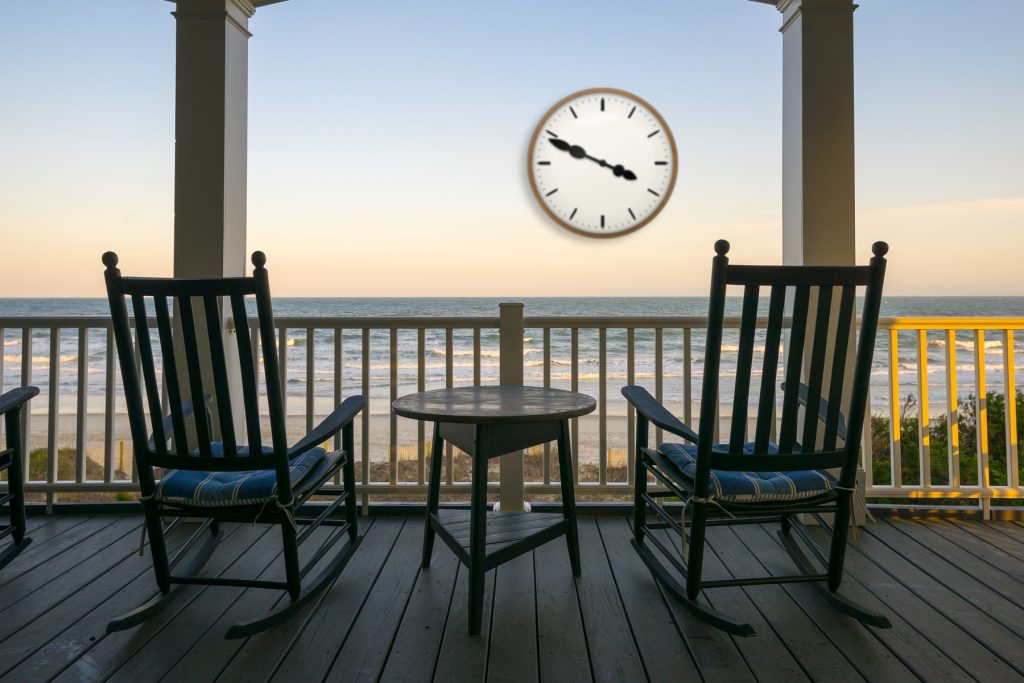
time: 3:49
